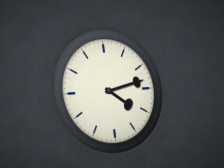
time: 4:13
